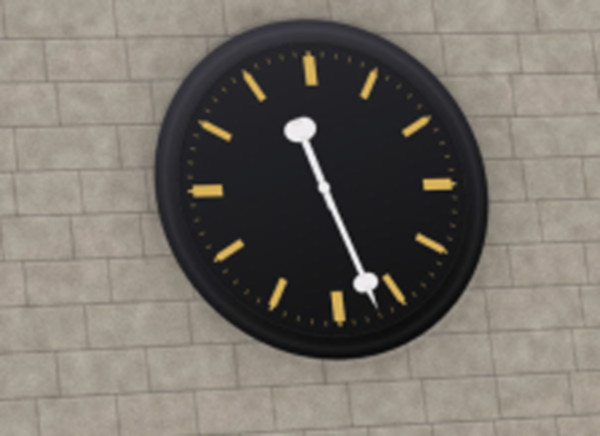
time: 11:27
